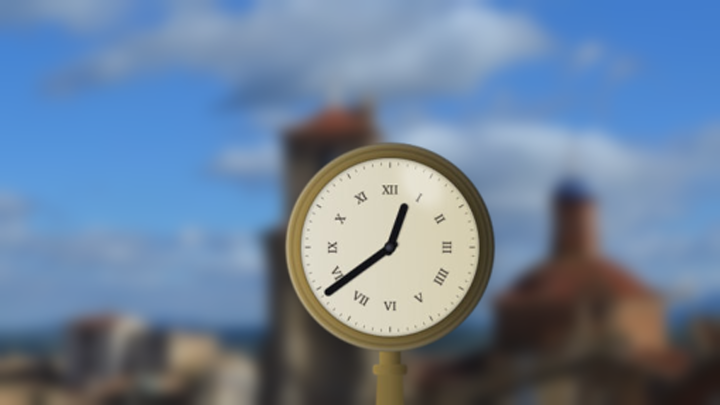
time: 12:39
